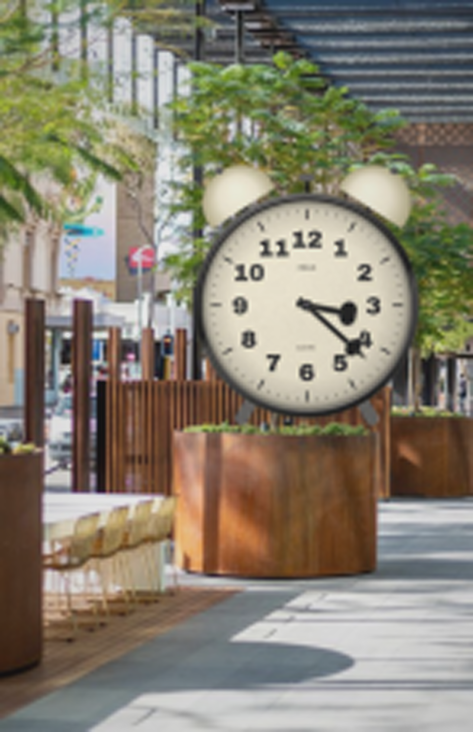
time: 3:22
